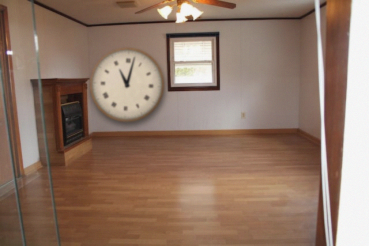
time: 11:02
